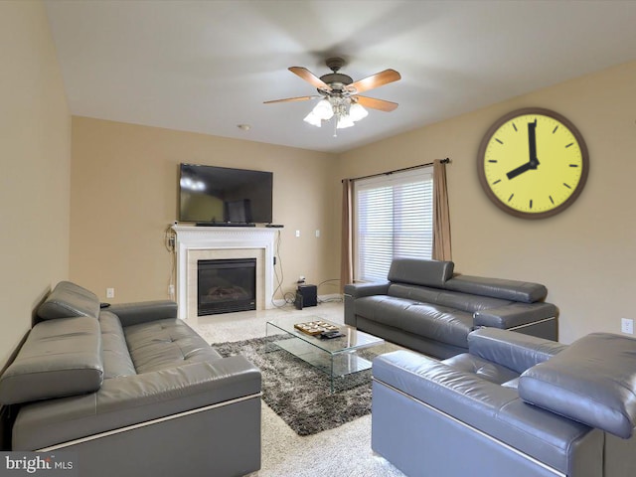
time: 7:59
